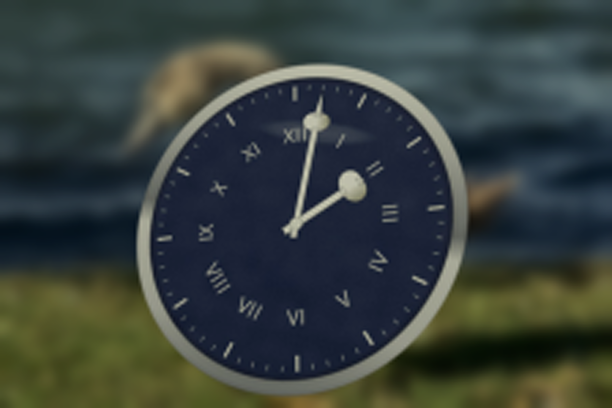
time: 2:02
